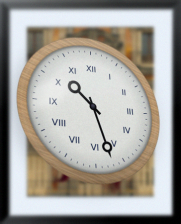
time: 10:27
